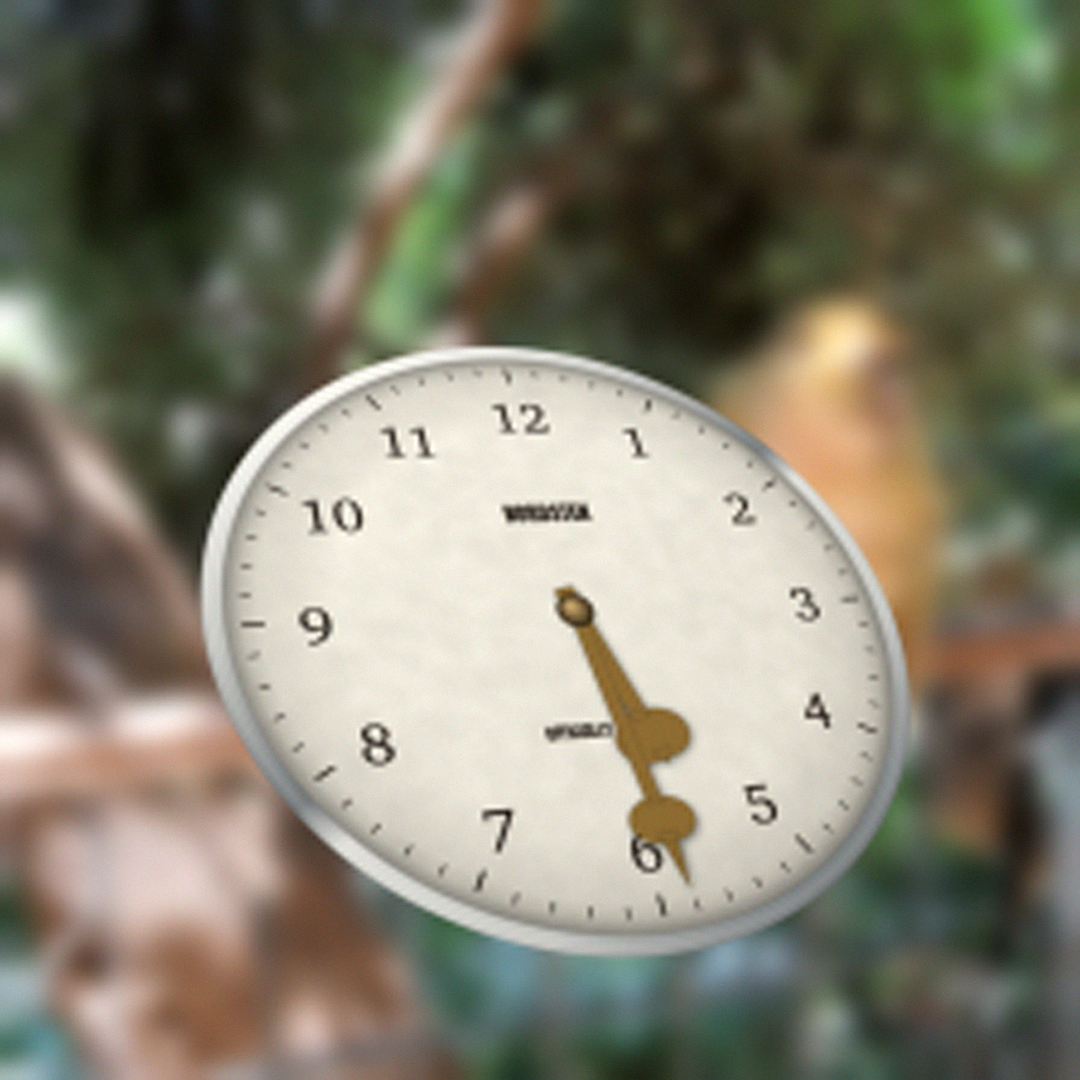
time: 5:29
